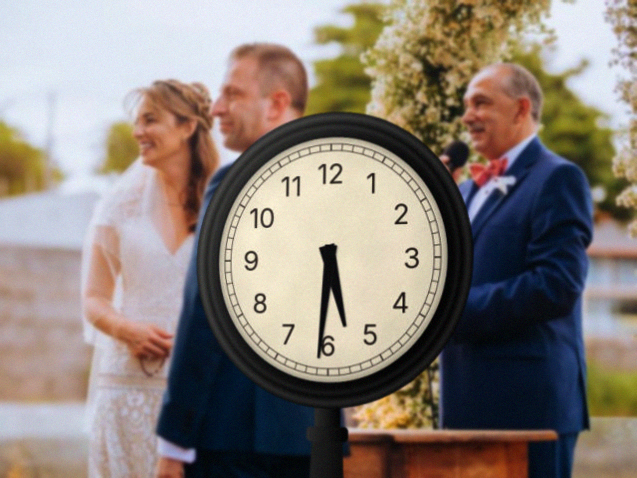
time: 5:31
